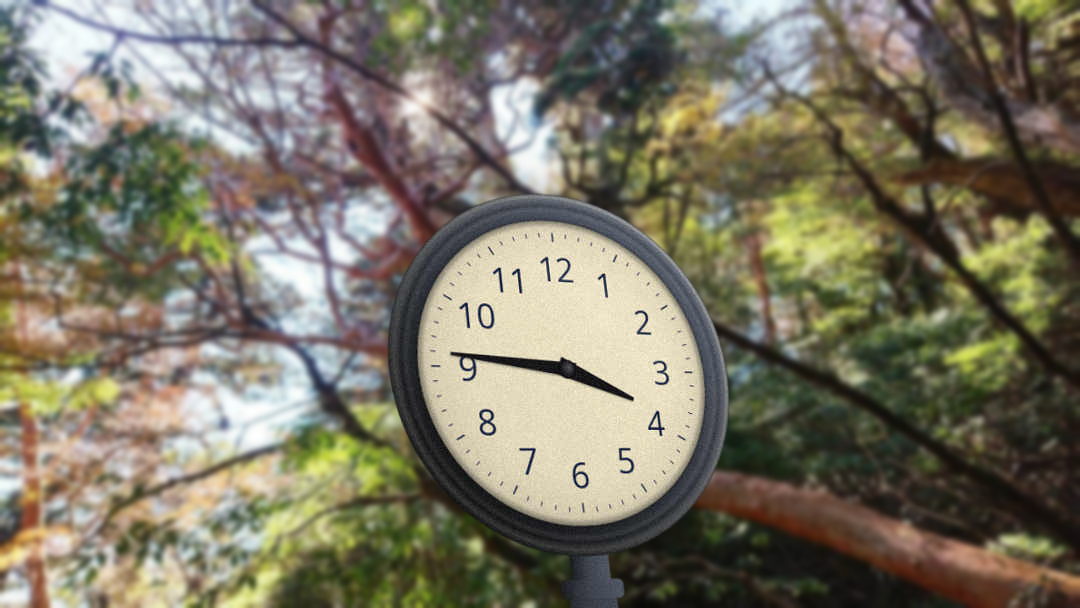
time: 3:46
